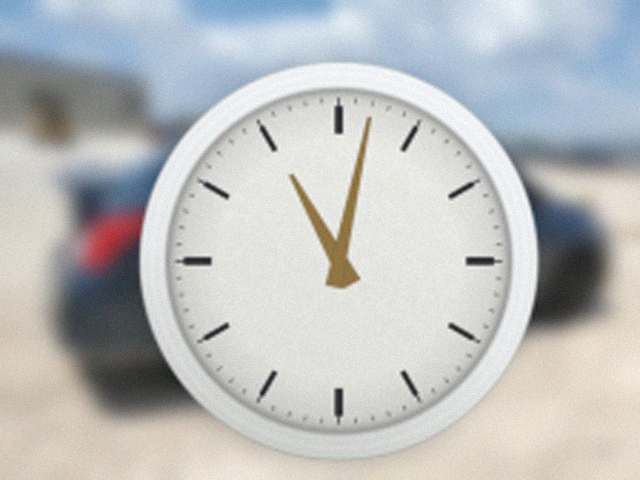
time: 11:02
